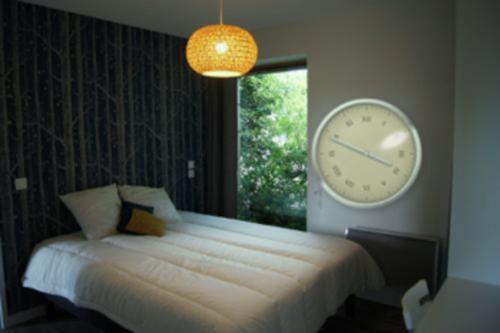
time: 3:49
